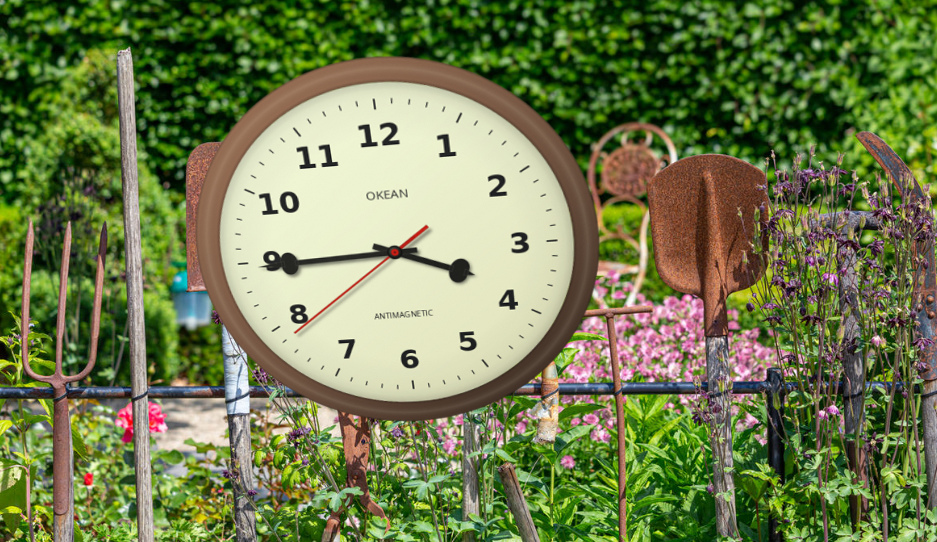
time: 3:44:39
